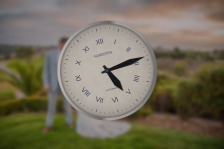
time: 5:14
